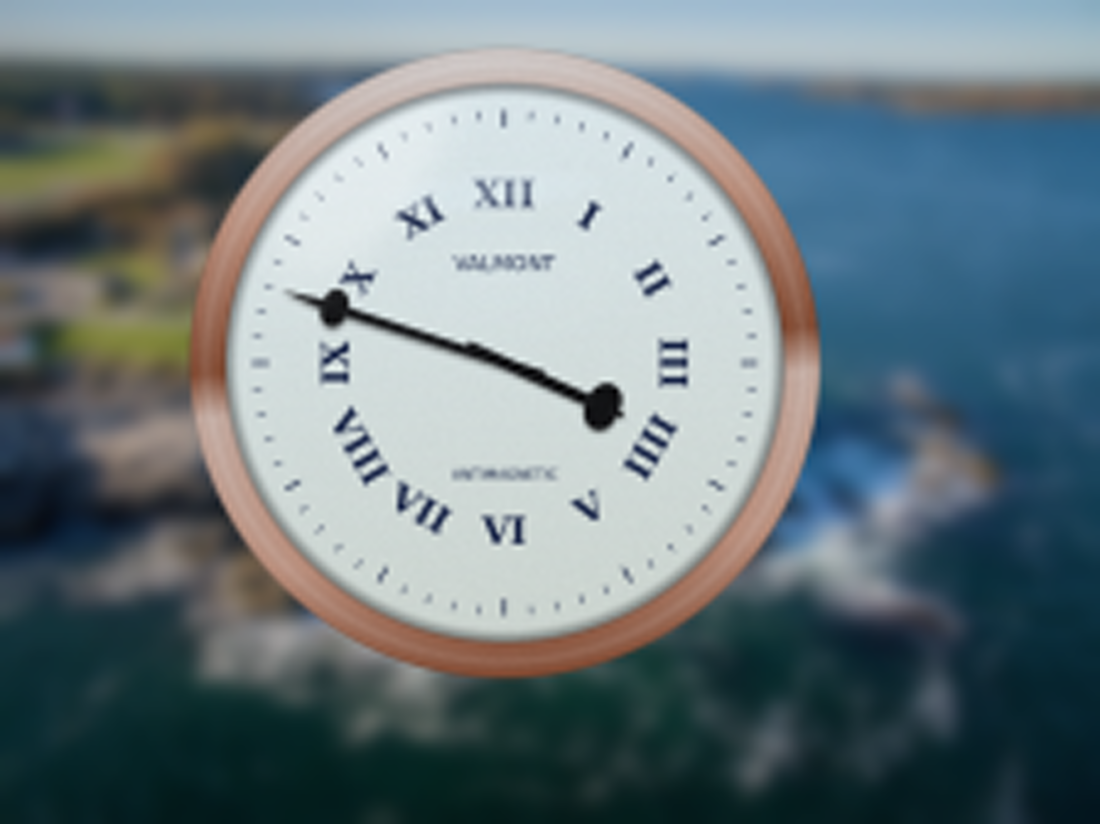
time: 3:48
